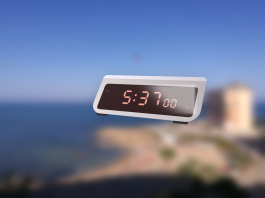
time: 5:37:00
